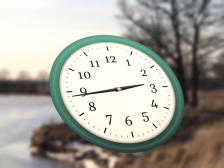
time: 2:44
